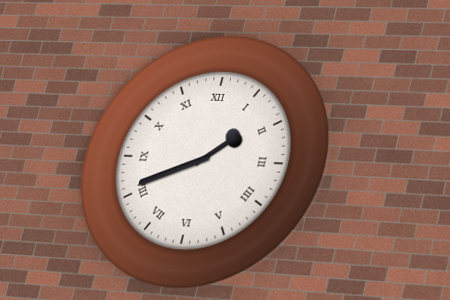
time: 1:41
